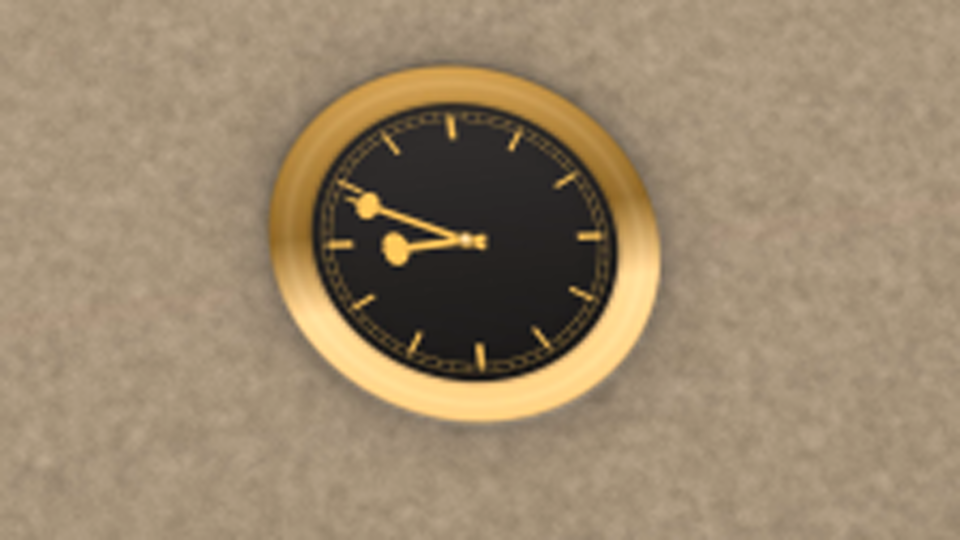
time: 8:49
